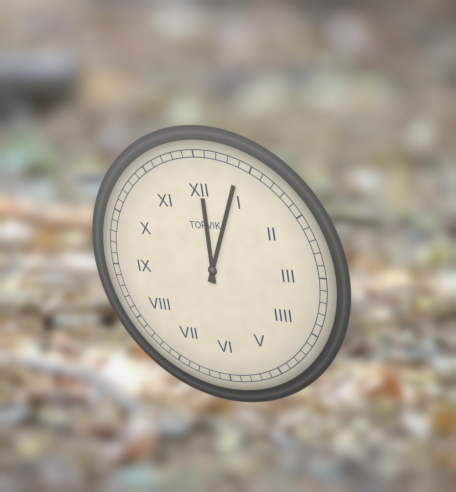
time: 12:04
